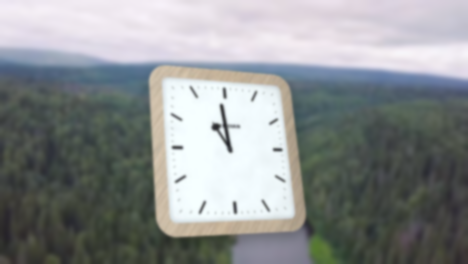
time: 10:59
